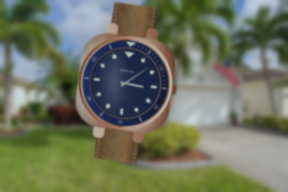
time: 3:08
